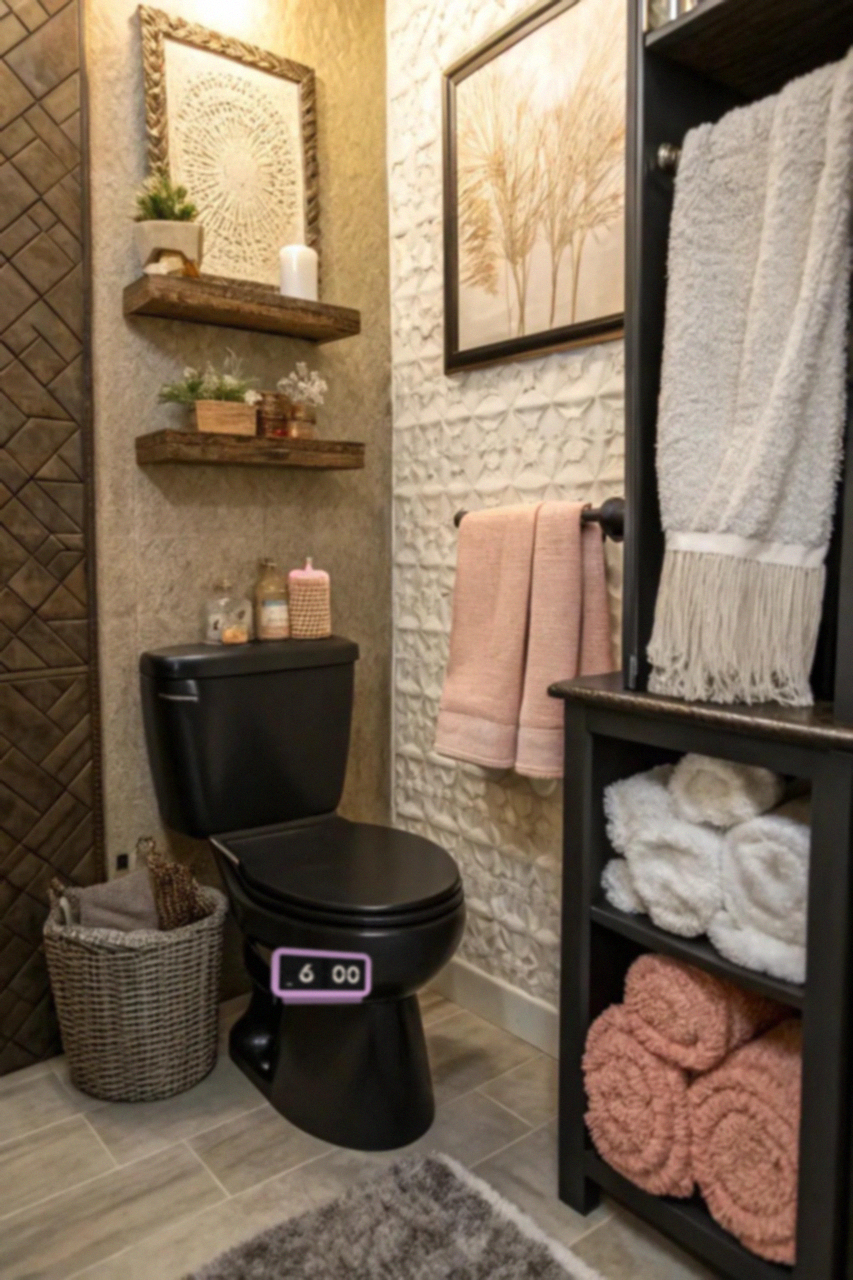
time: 6:00
